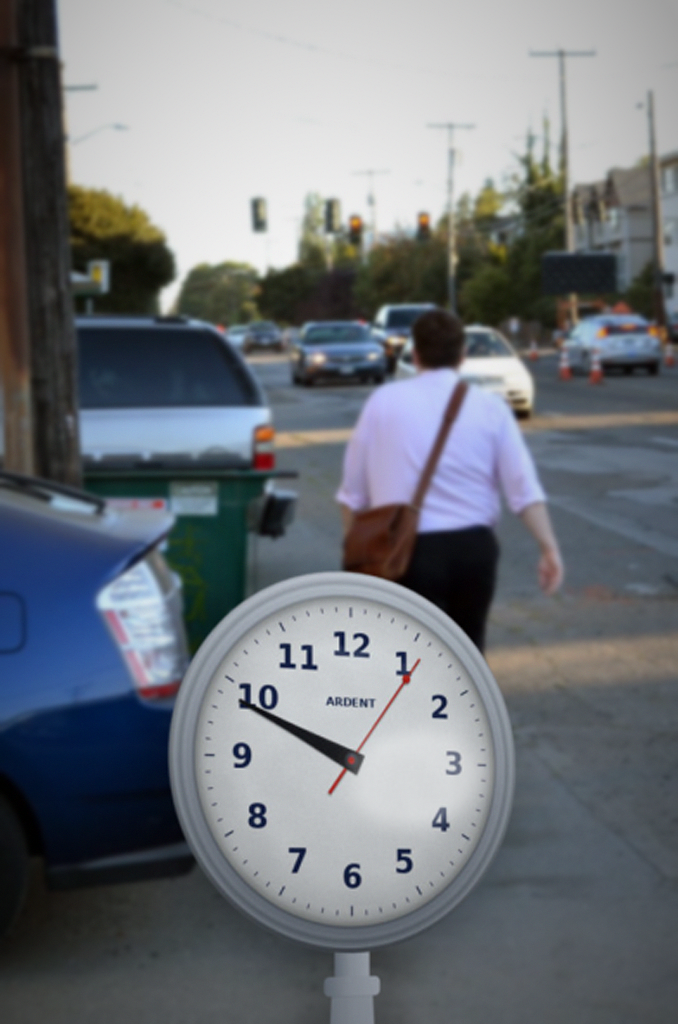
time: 9:49:06
